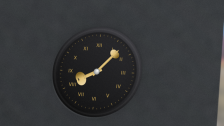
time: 8:07
